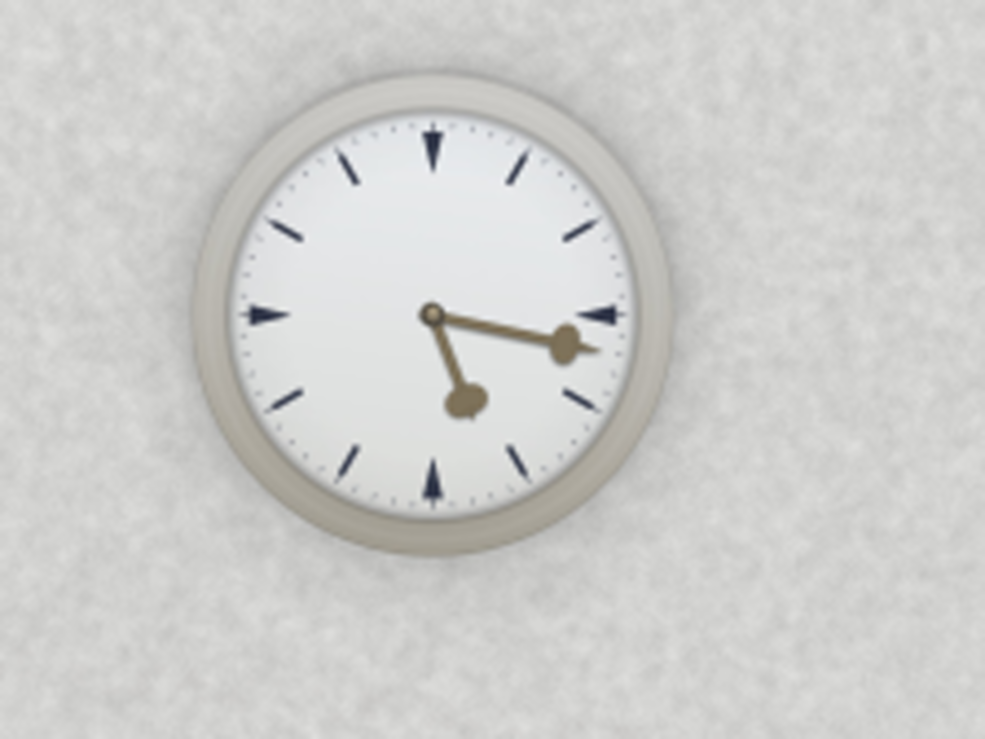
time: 5:17
